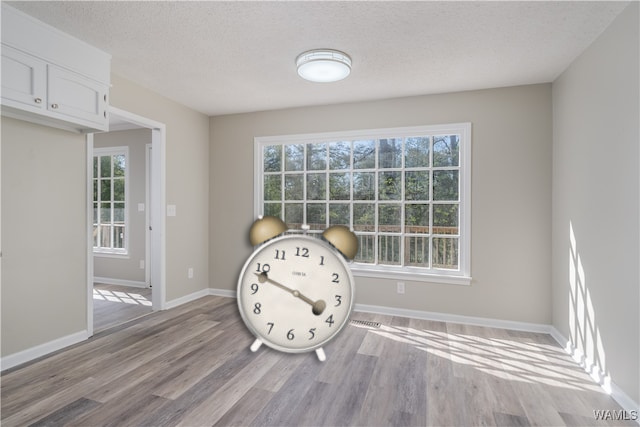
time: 3:48
